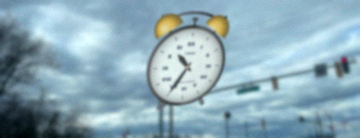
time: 10:35
